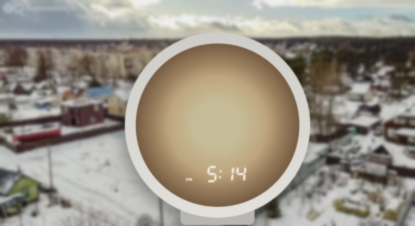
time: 5:14
